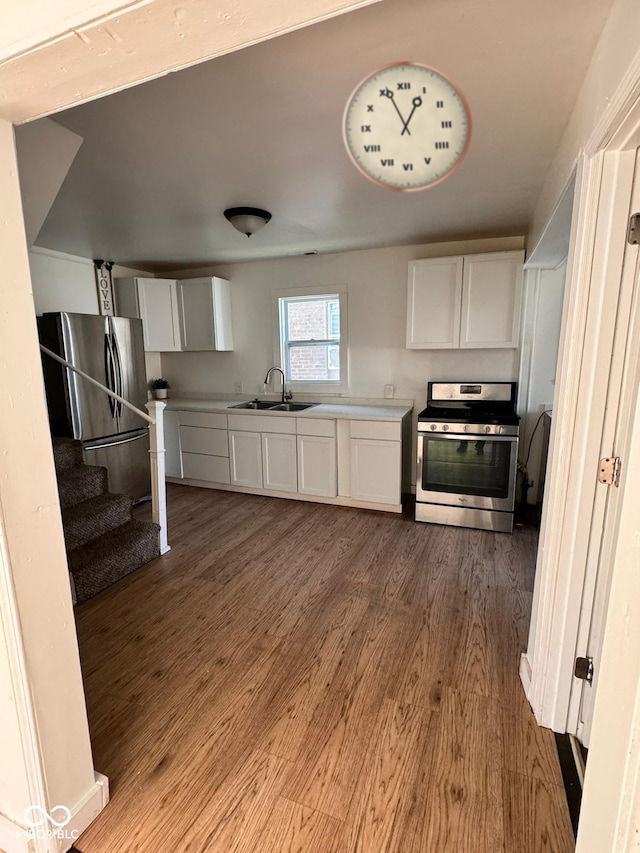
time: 12:56
